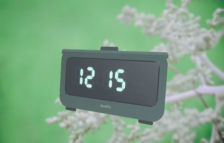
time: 12:15
